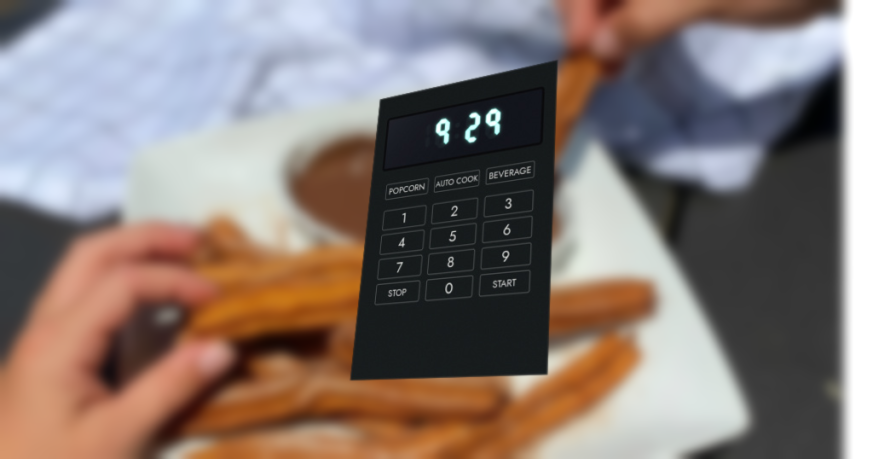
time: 9:29
